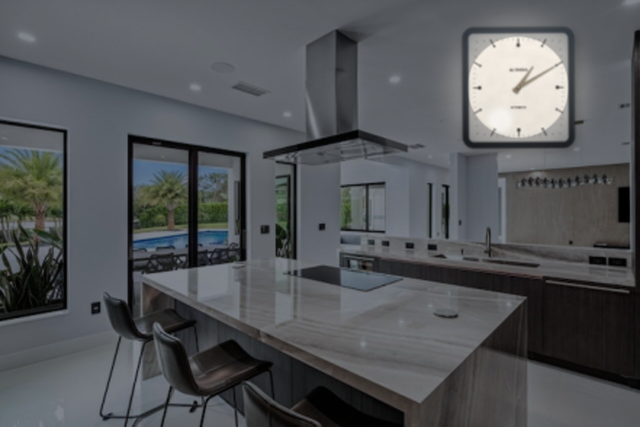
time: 1:10
